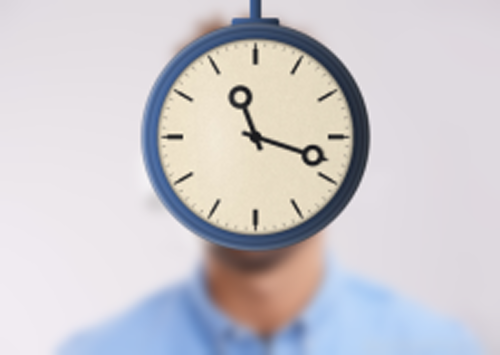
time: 11:18
